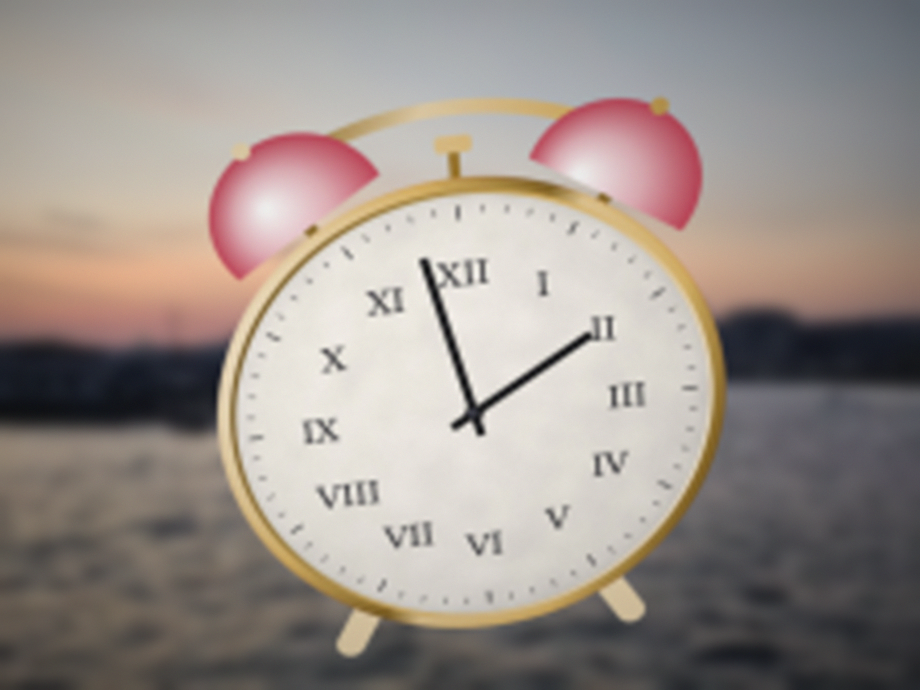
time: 1:58
